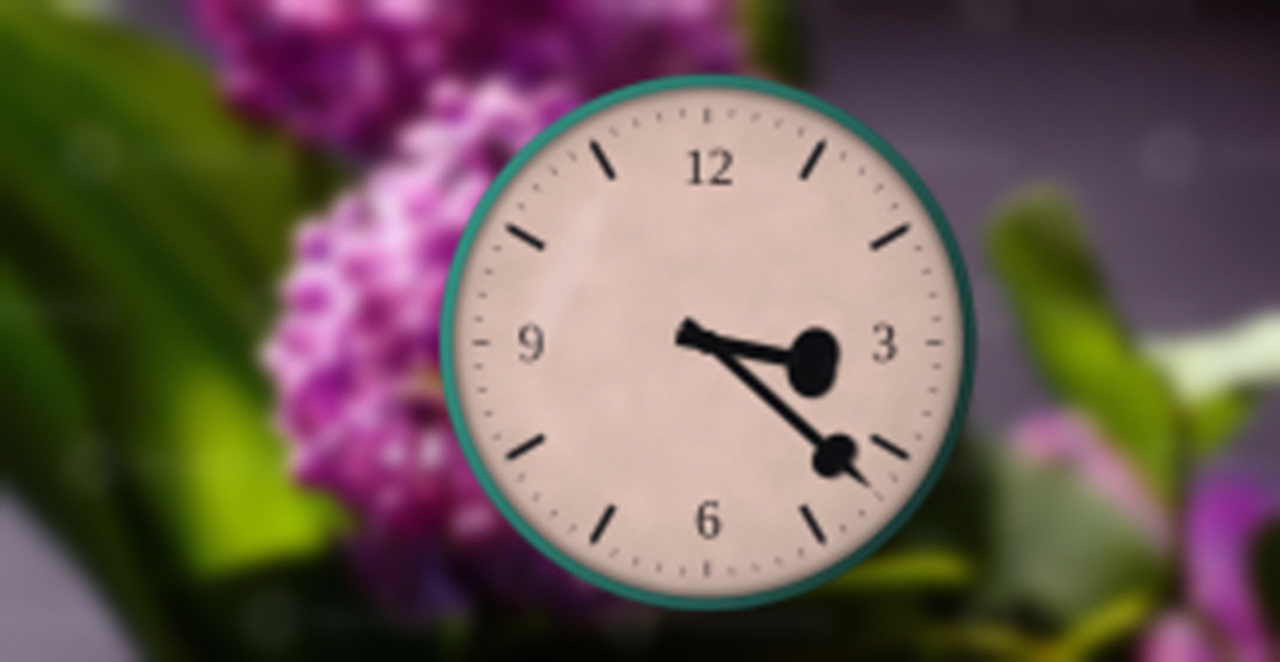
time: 3:22
